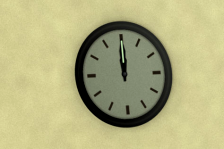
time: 12:00
